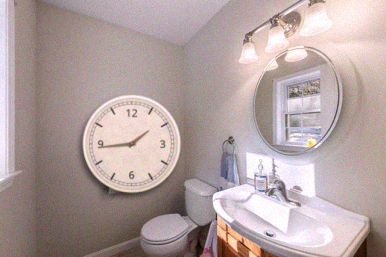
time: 1:44
